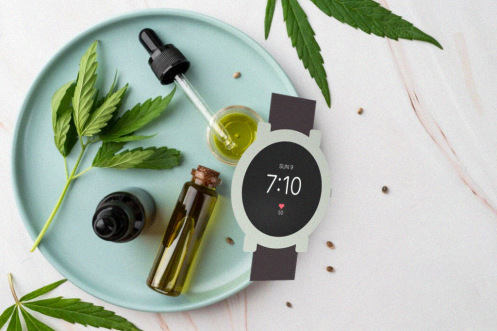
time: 7:10
